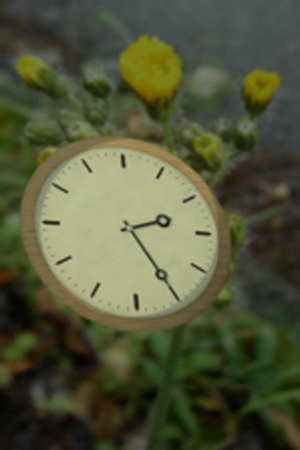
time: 2:25
